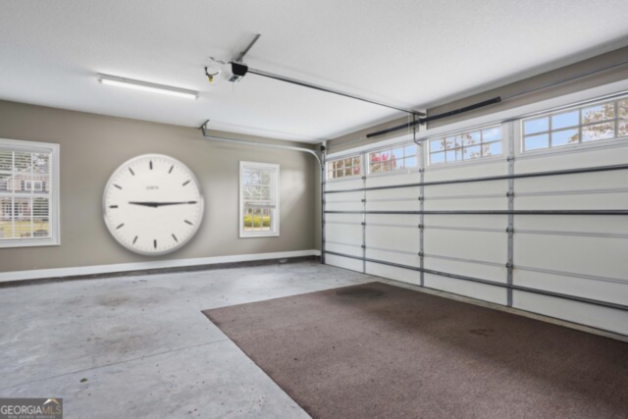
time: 9:15
